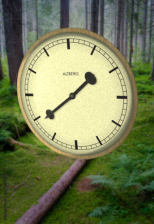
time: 1:39
